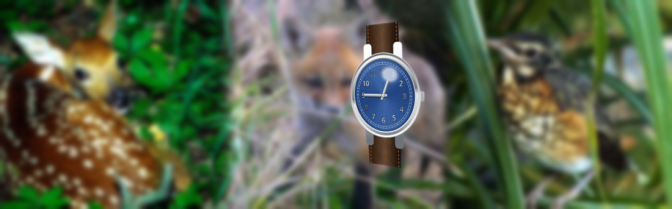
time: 12:45
